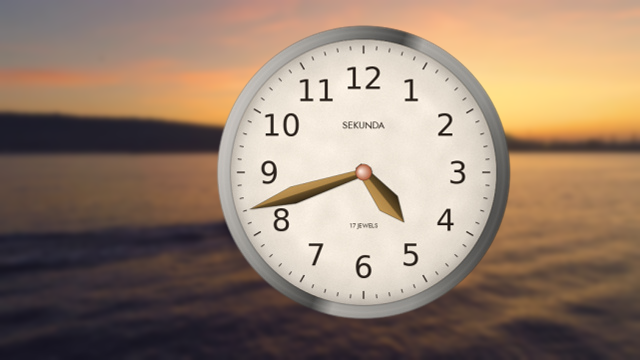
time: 4:42
